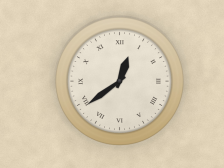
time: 12:39
